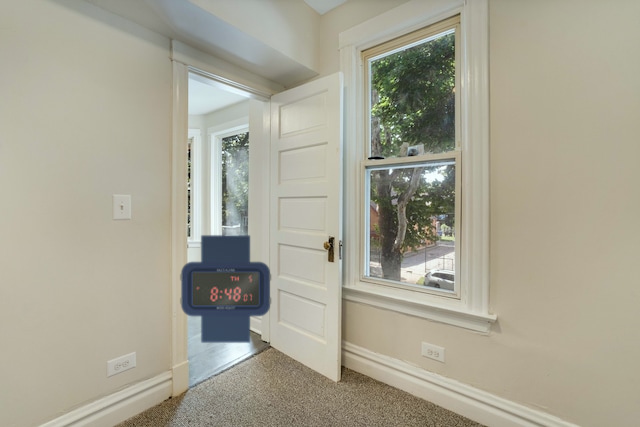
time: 8:48
